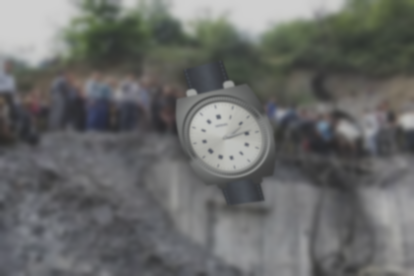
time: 2:14
